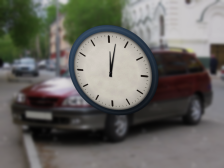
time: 12:02
